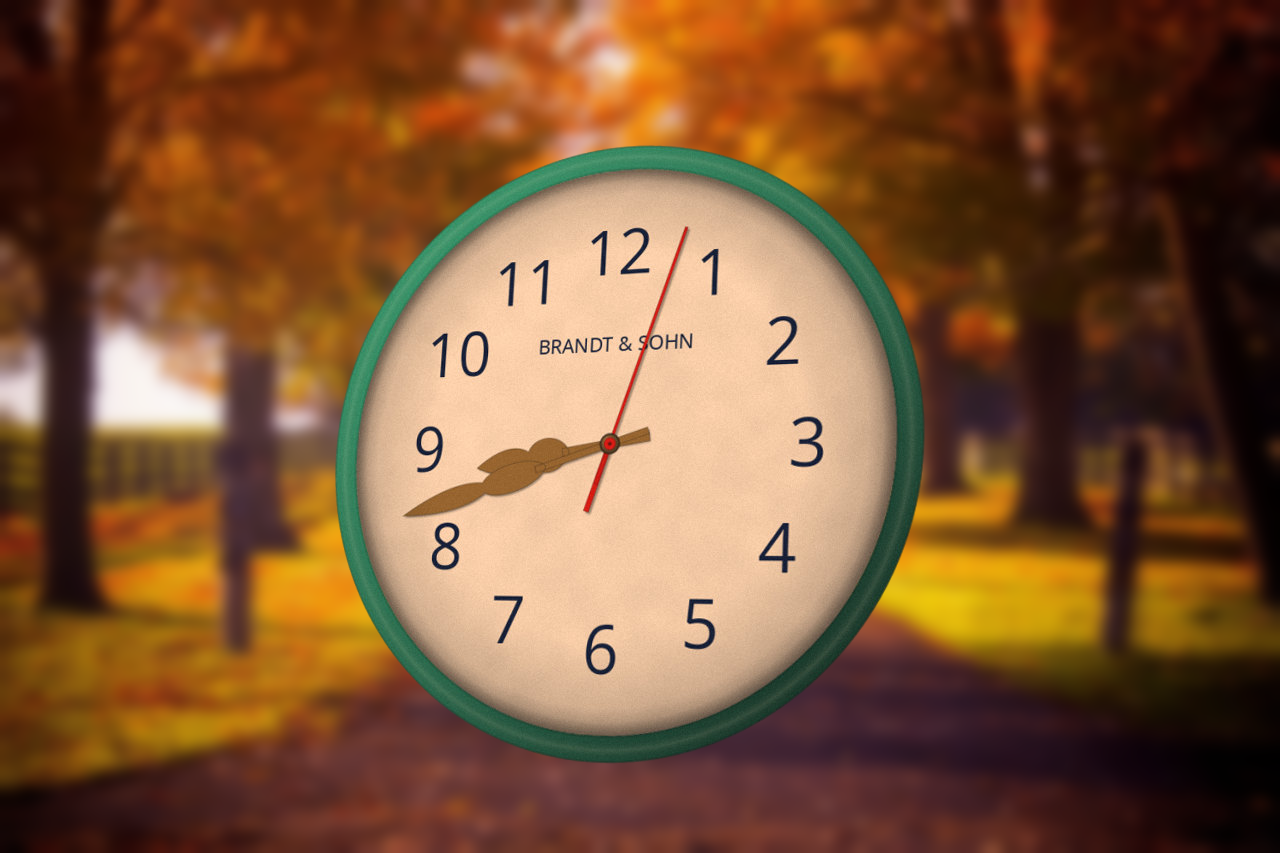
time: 8:42:03
